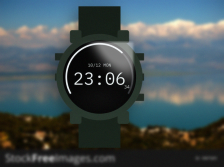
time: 23:06
